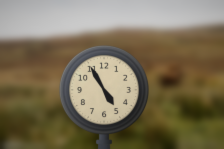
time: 4:55
